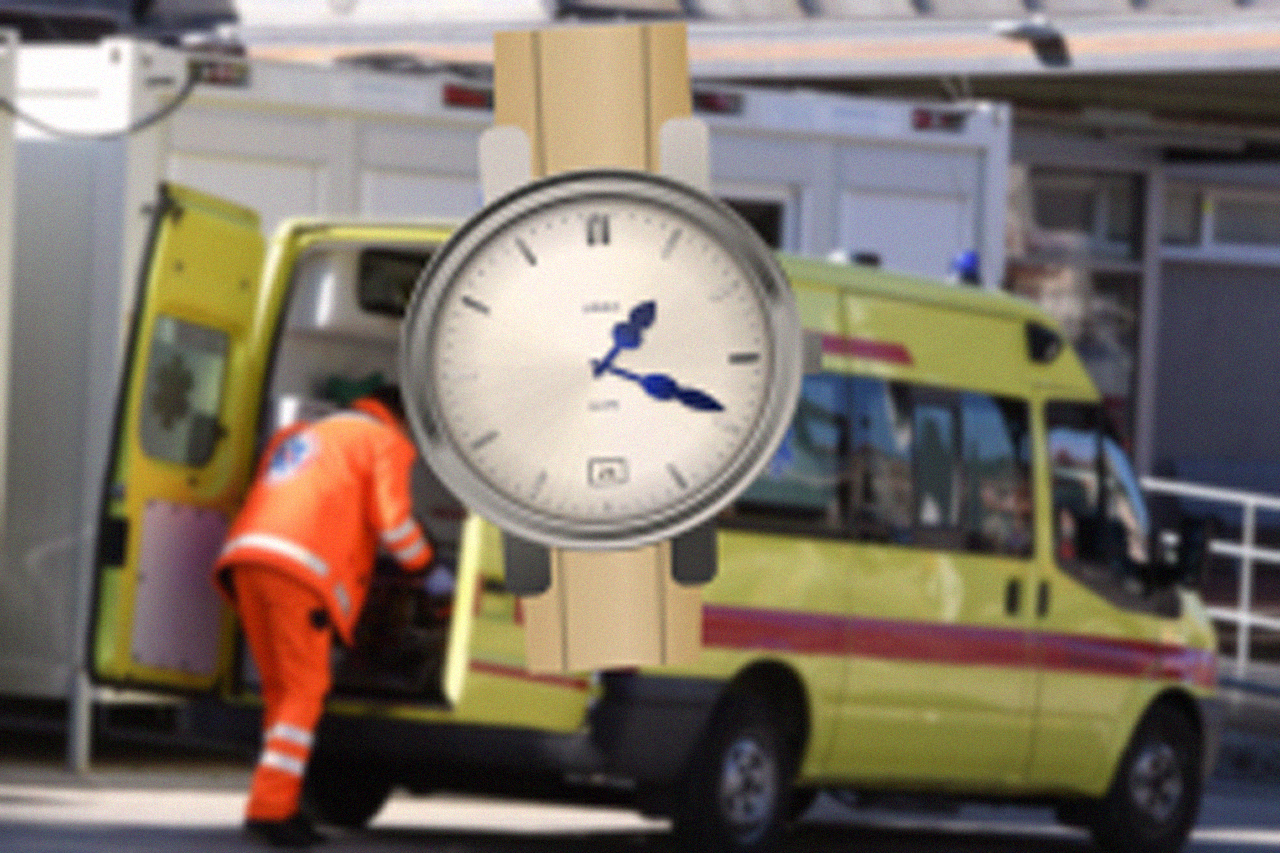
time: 1:19
